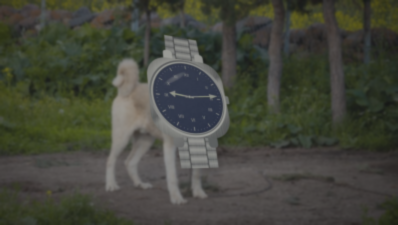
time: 9:14
